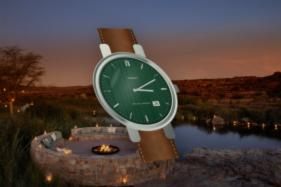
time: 3:11
